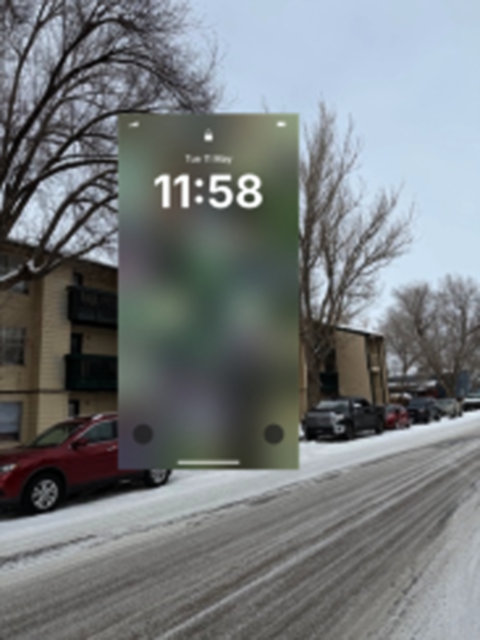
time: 11:58
